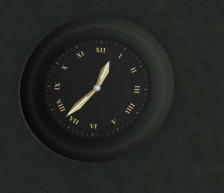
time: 12:37
